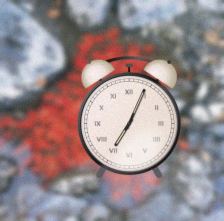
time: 7:04
